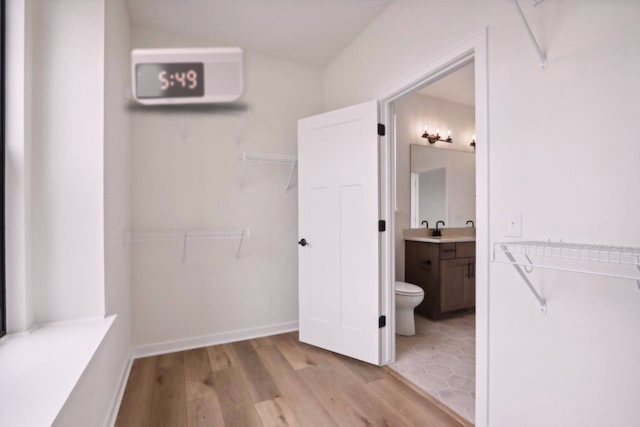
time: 5:49
